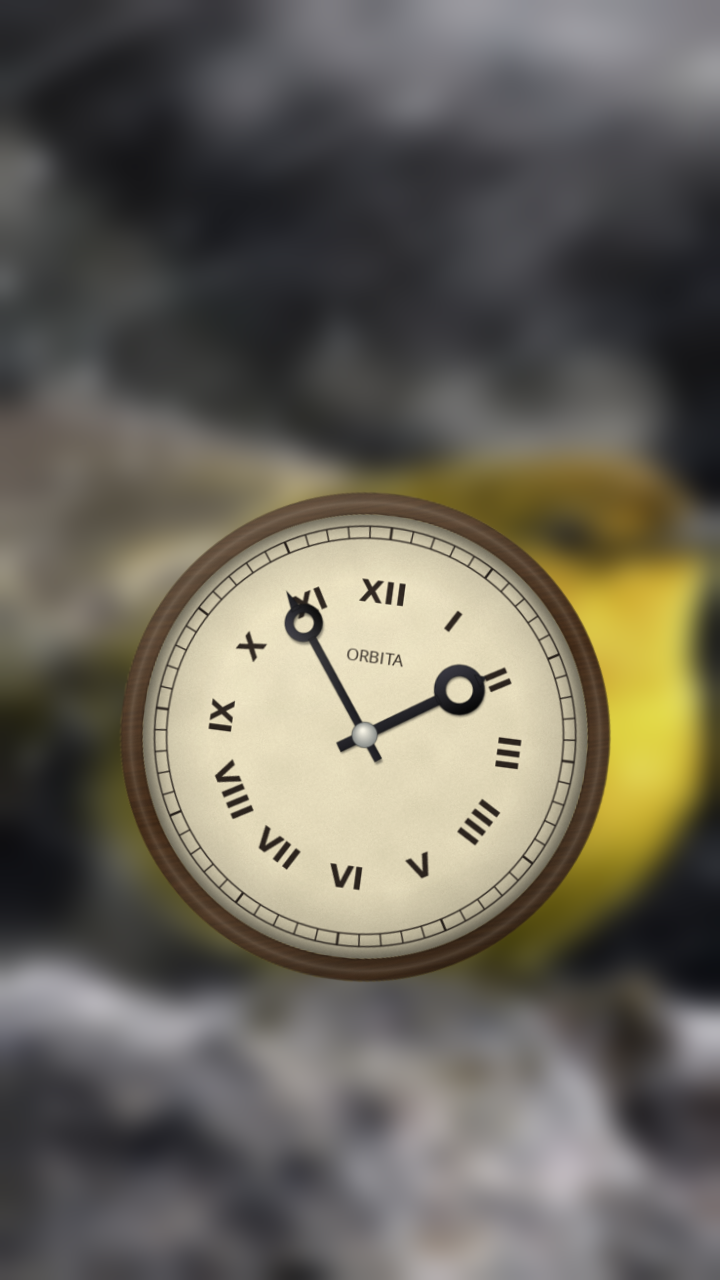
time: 1:54
